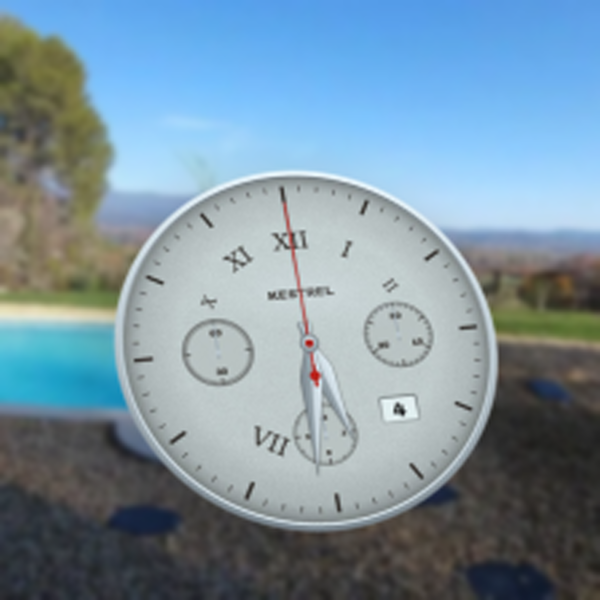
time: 5:31
